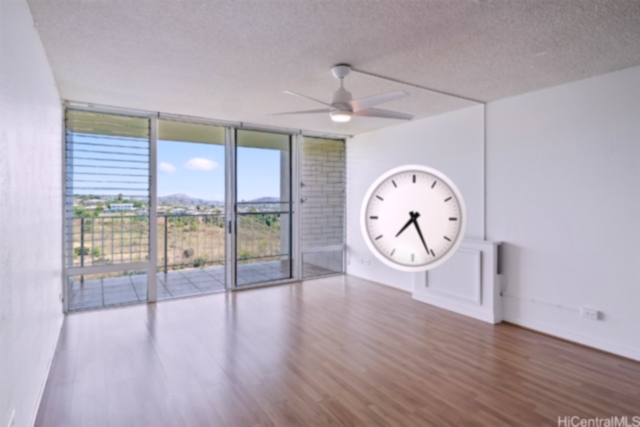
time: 7:26
